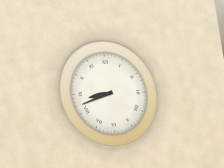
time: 8:42
